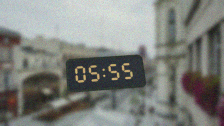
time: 5:55
